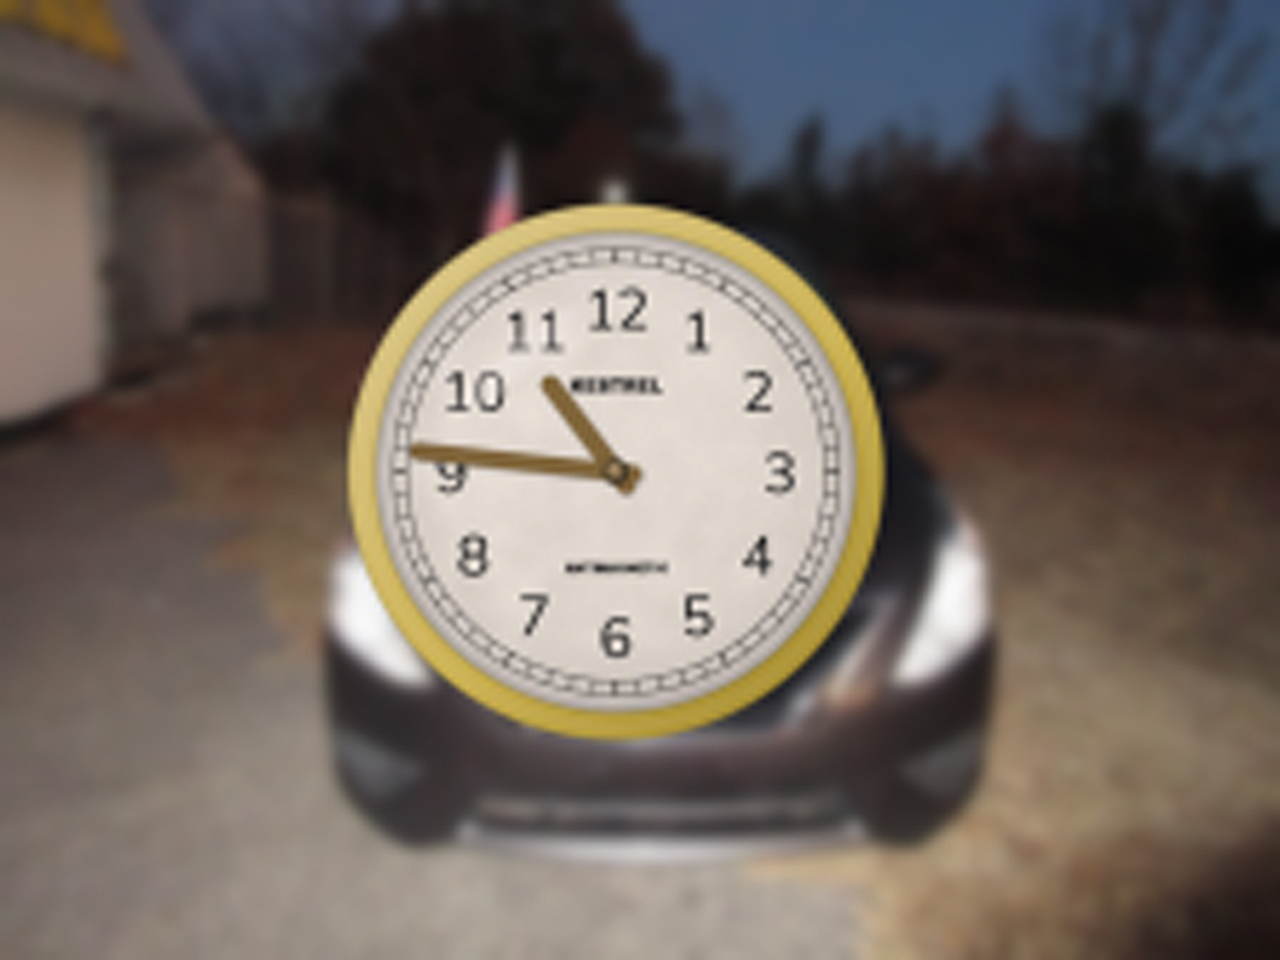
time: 10:46
